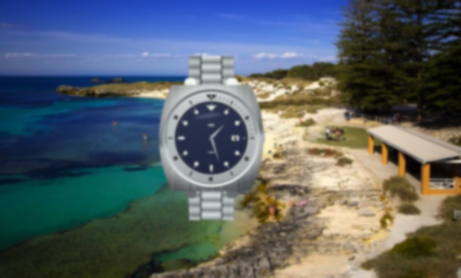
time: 1:27
